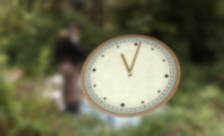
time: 11:01
